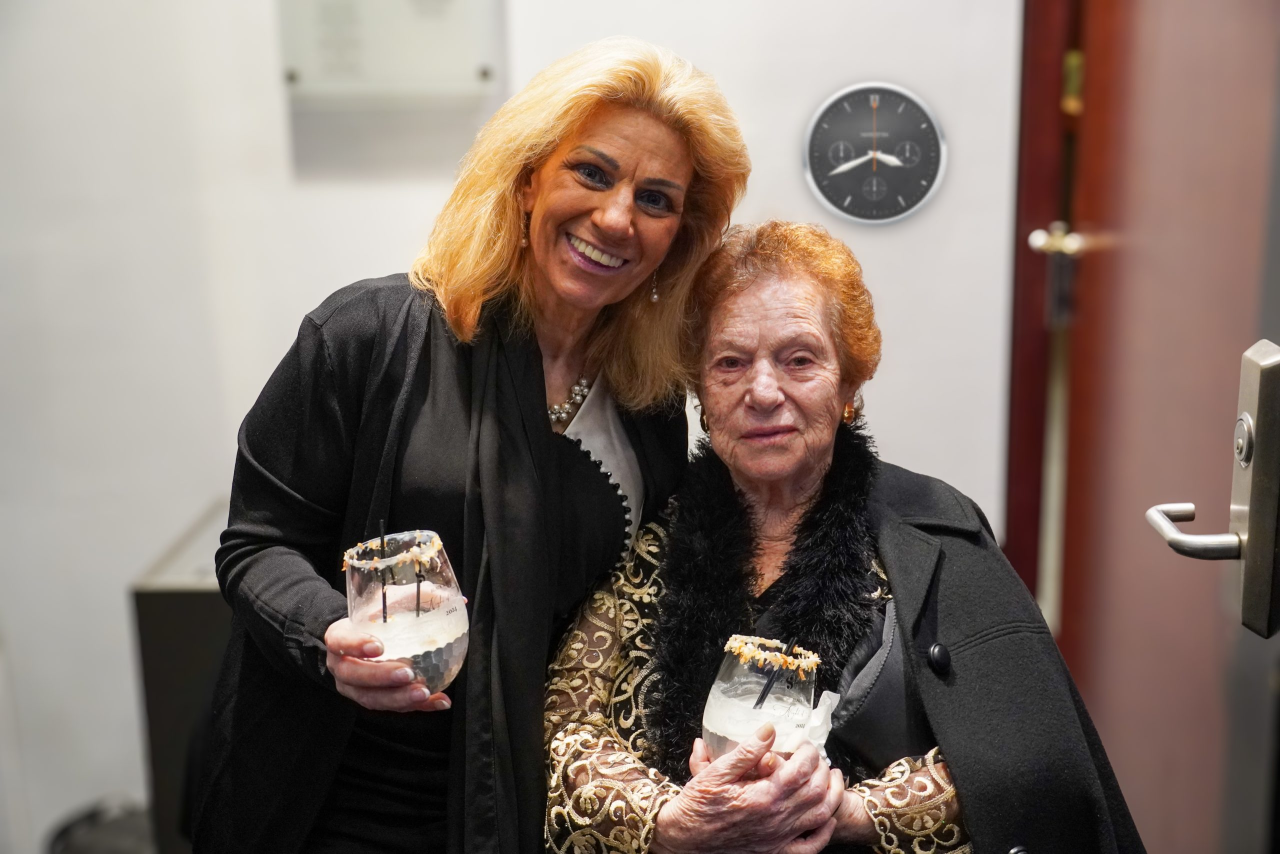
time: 3:41
